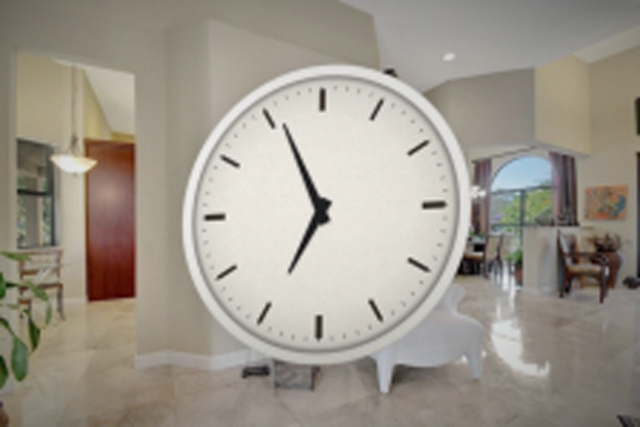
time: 6:56
